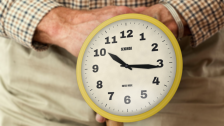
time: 10:16
